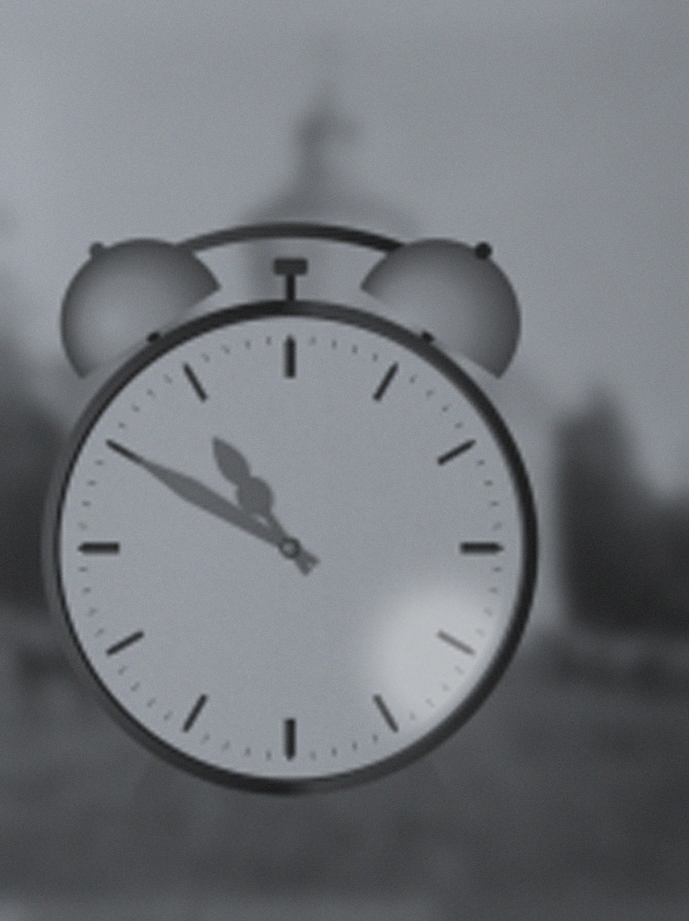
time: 10:50
